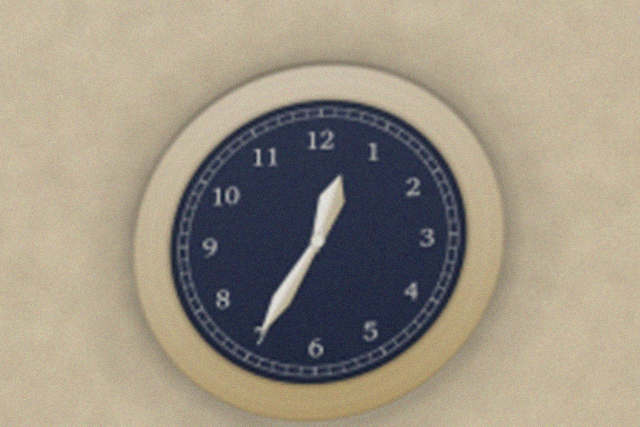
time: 12:35
